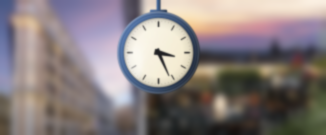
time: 3:26
